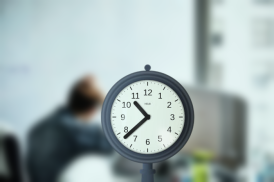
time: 10:38
